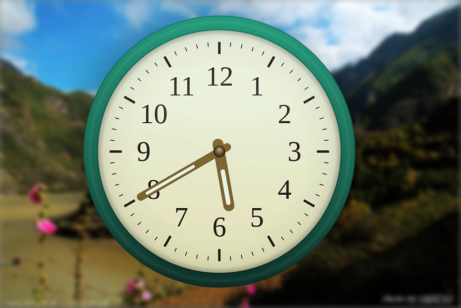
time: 5:40
